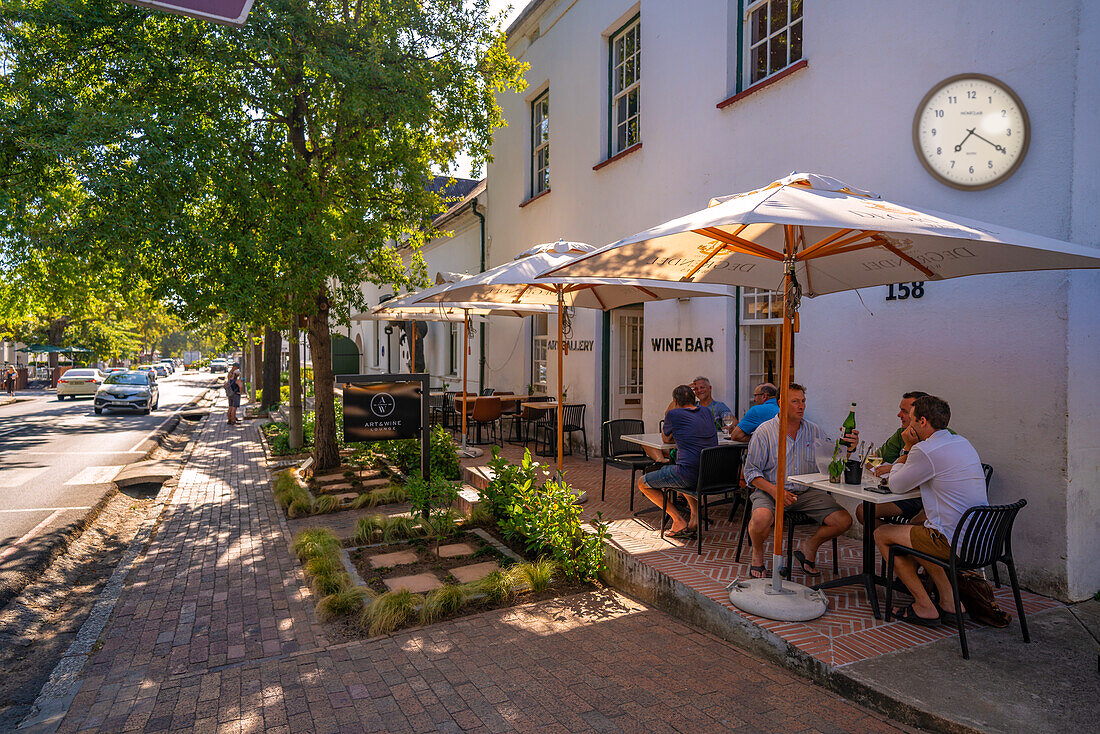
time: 7:20
